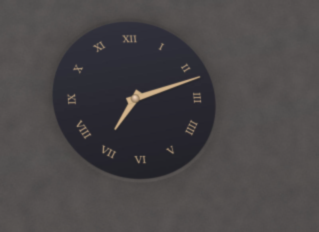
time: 7:12
